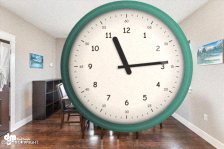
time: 11:14
